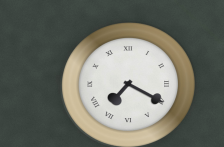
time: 7:20
